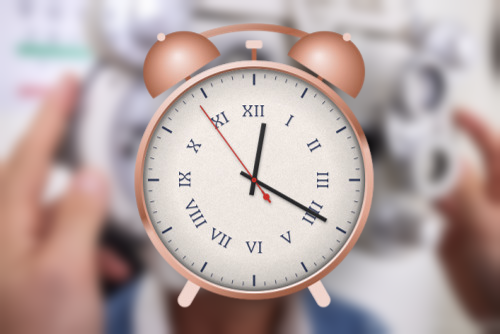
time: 12:19:54
